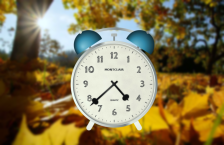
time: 4:38
